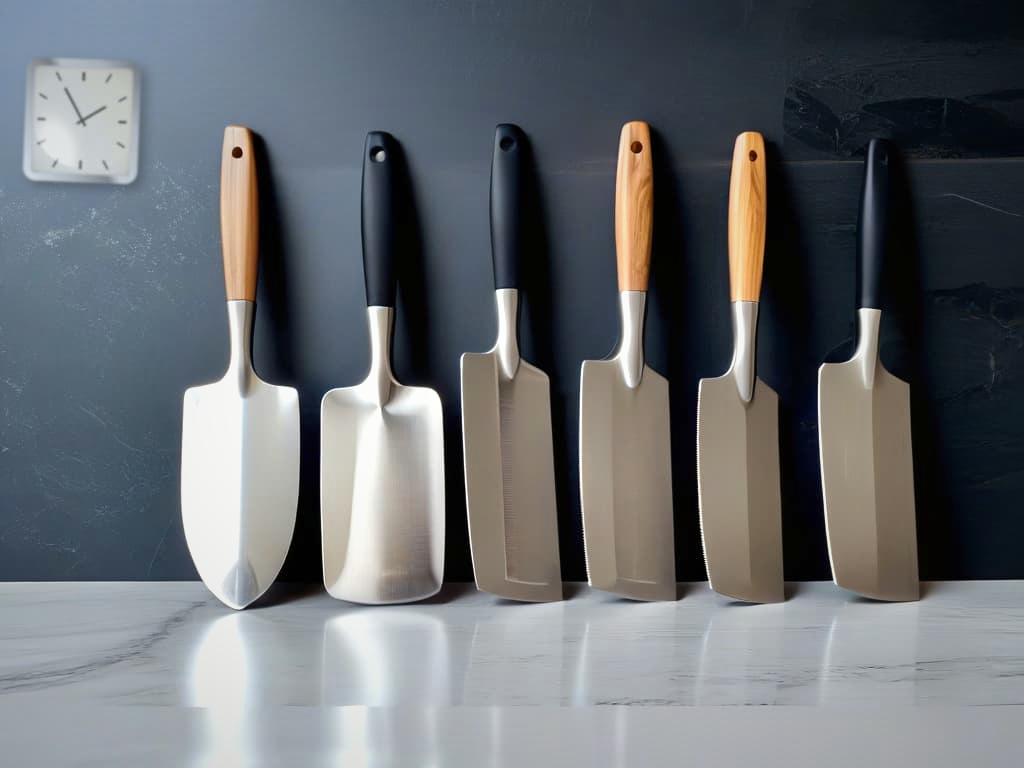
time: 1:55
